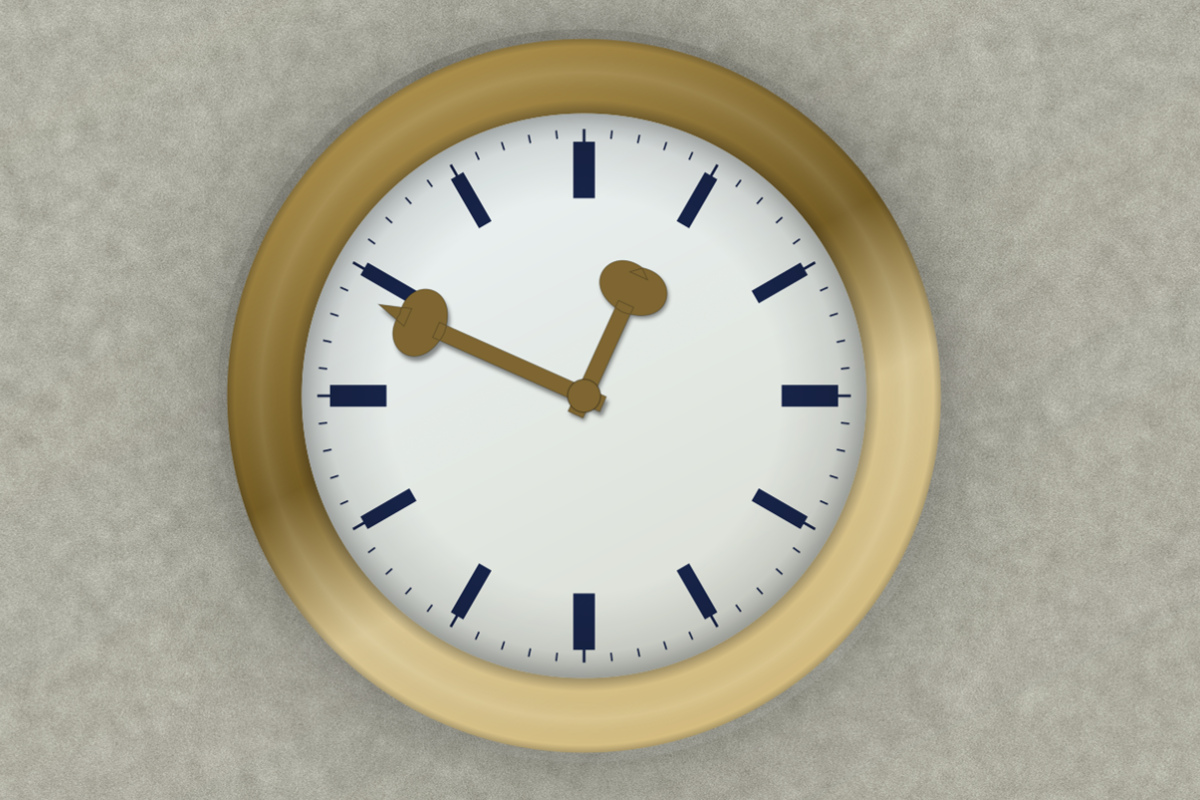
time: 12:49
